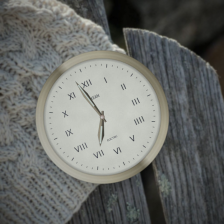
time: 6:58
